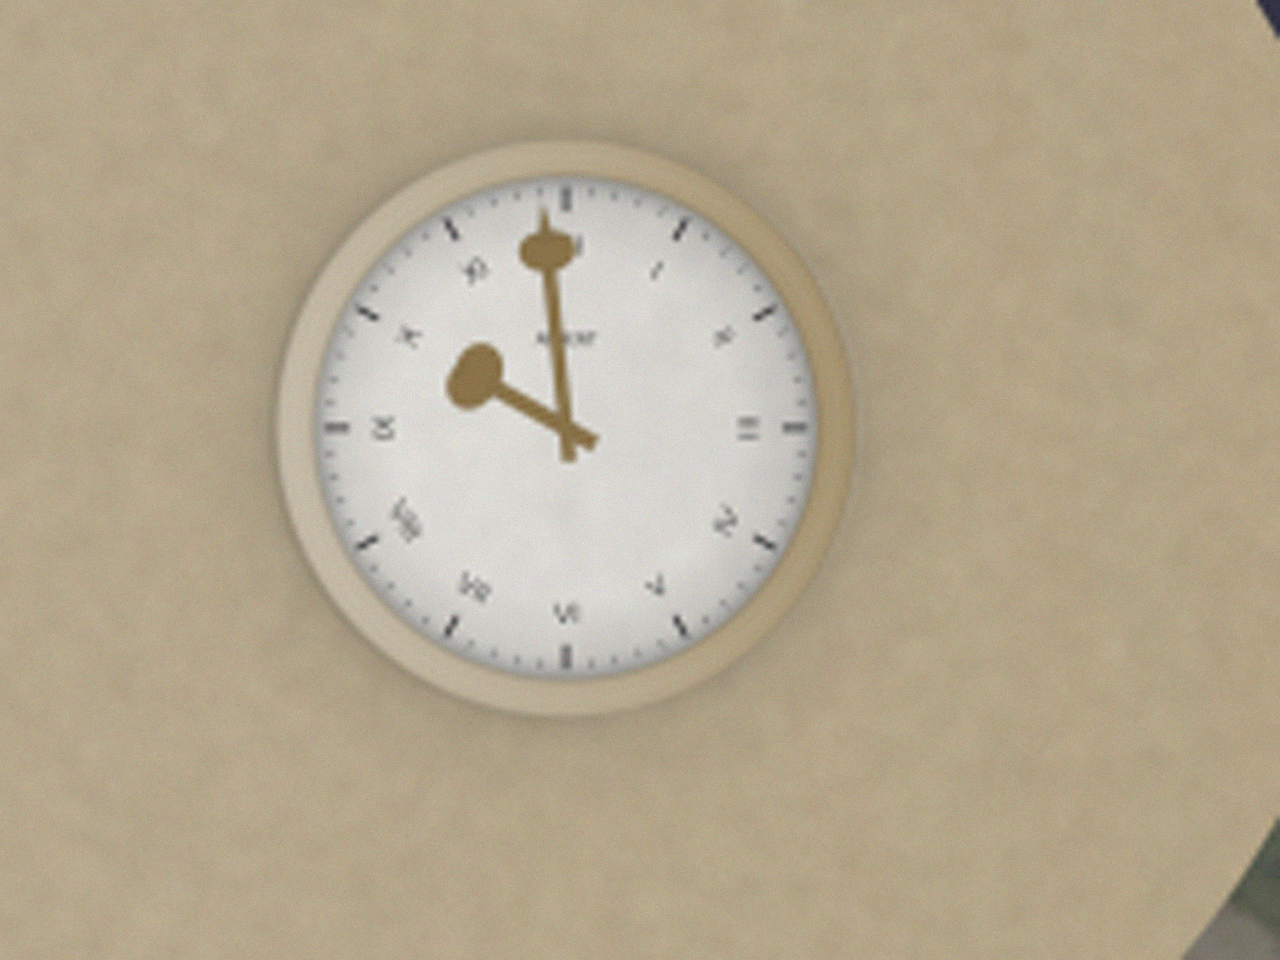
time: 9:59
